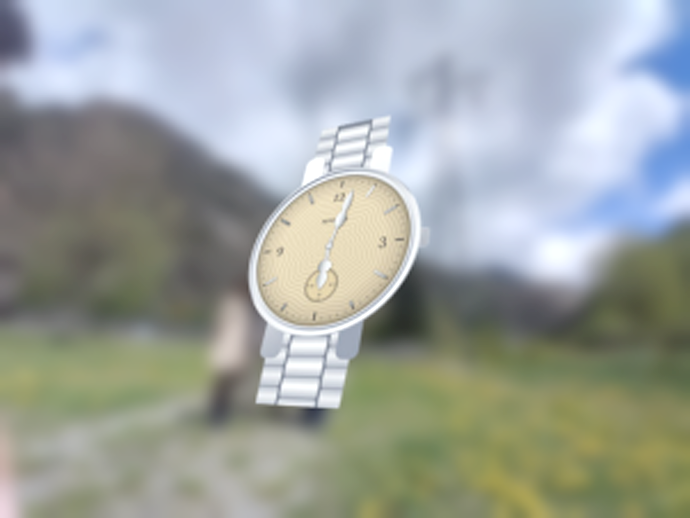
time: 6:02
